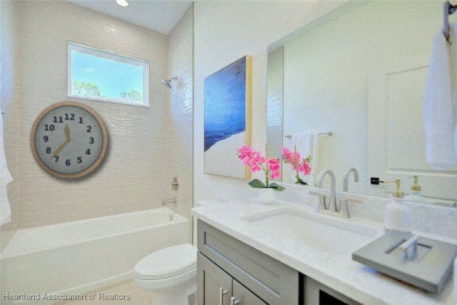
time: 11:37
